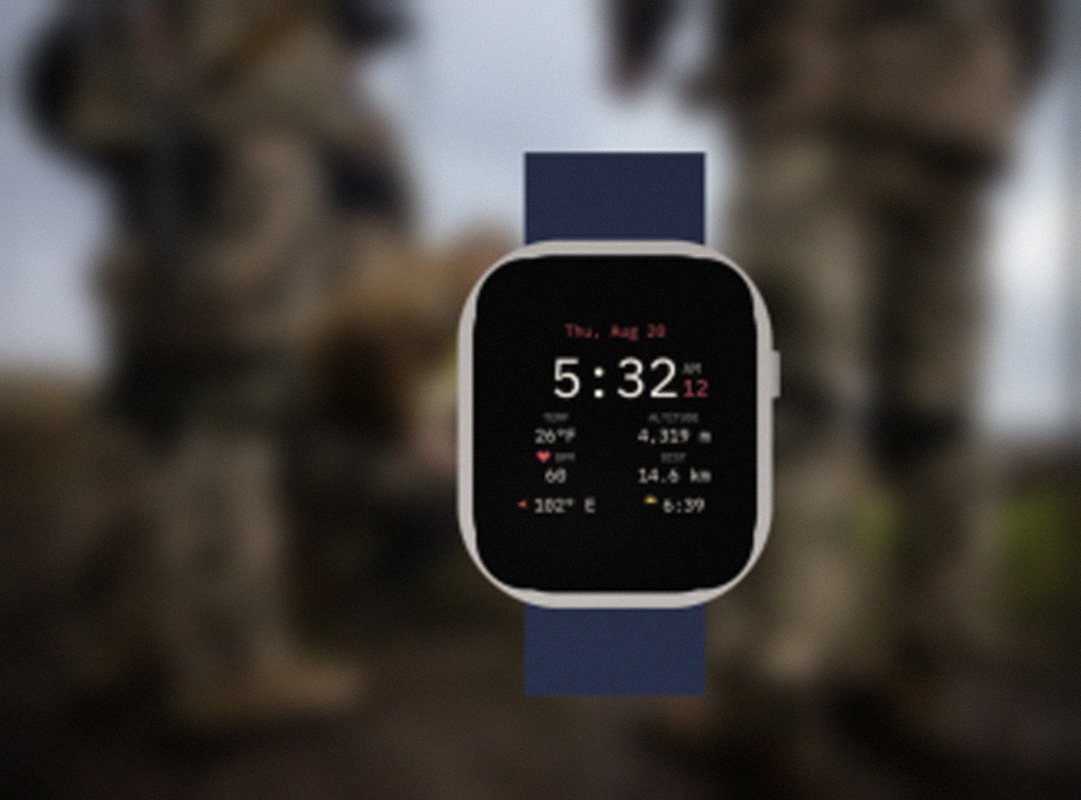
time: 5:32
